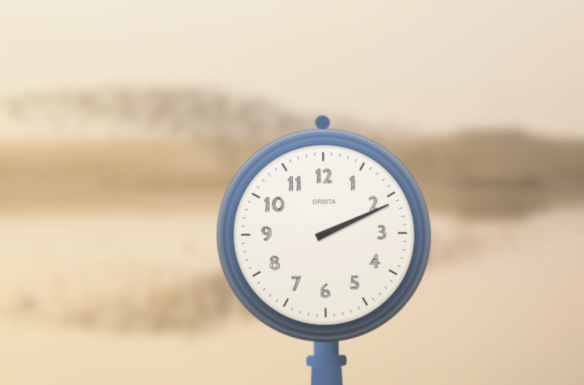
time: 2:11
